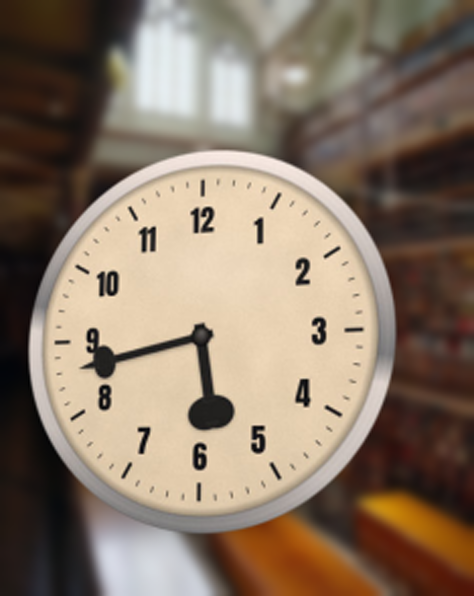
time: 5:43
